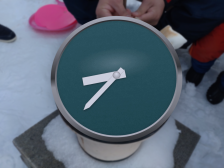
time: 8:37
